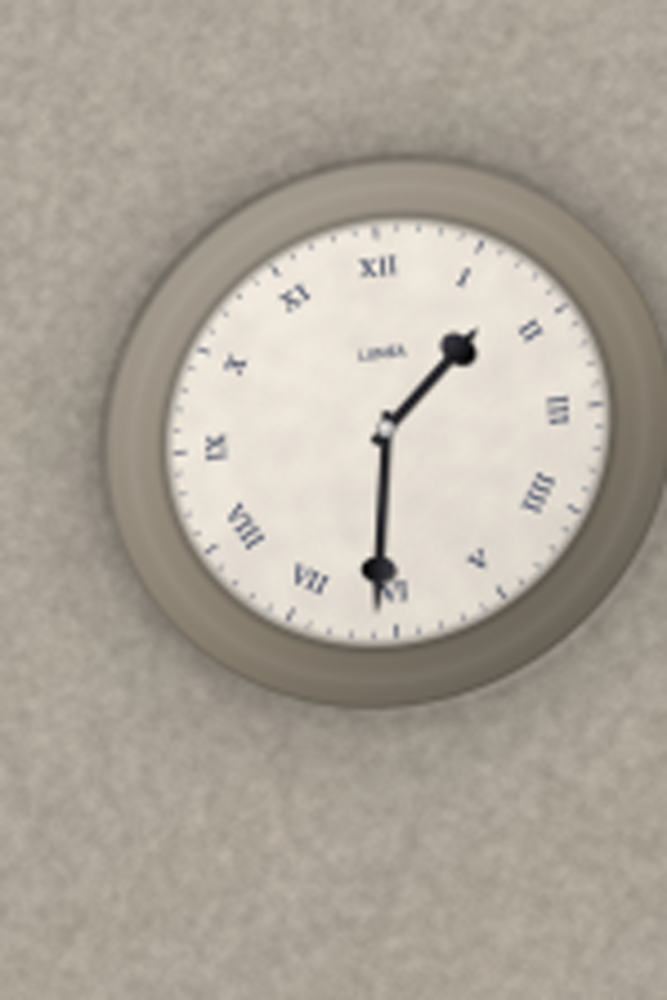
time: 1:31
